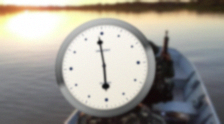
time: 5:59
